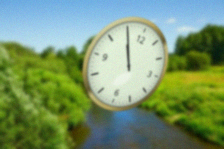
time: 10:55
